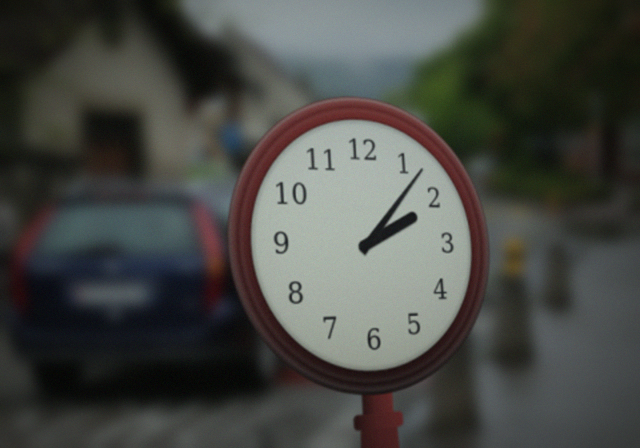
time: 2:07
